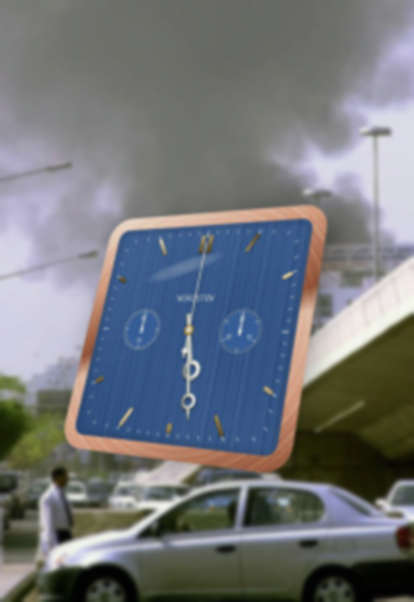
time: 5:28
